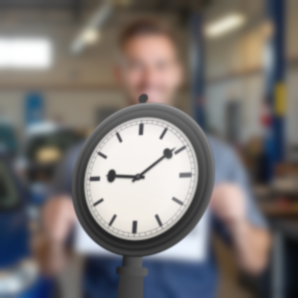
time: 9:09
